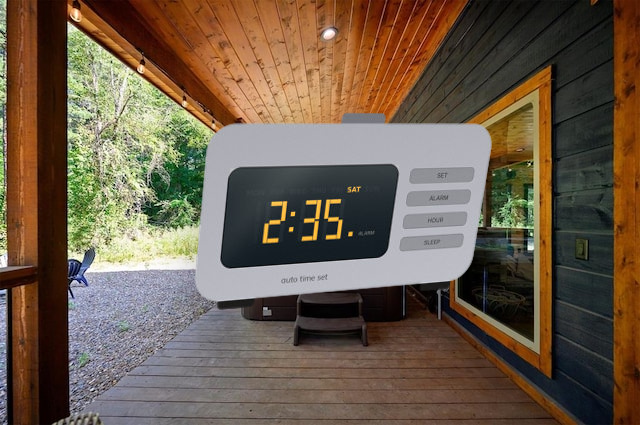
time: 2:35
